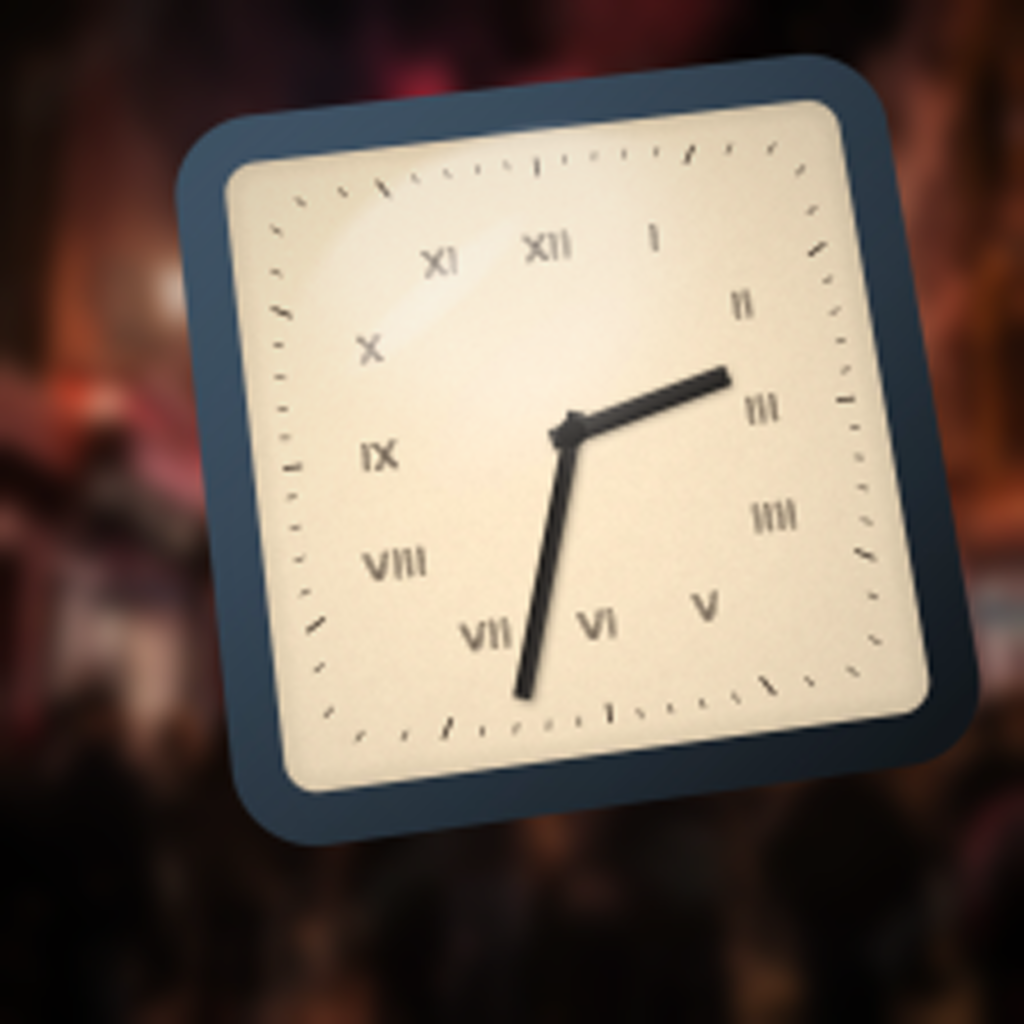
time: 2:33
